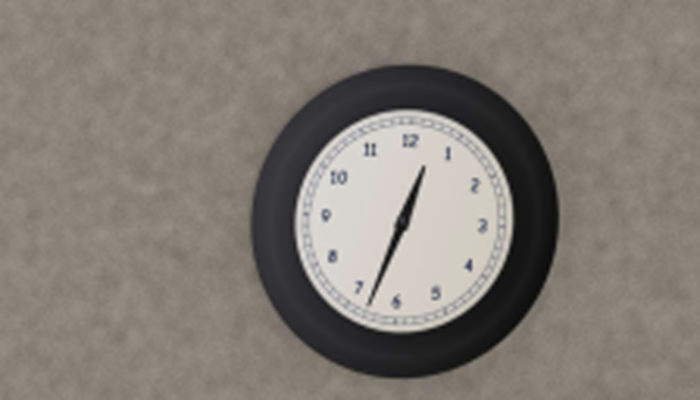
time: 12:33
